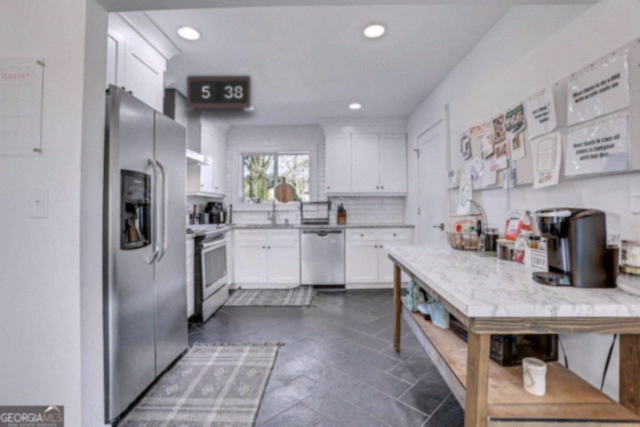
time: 5:38
